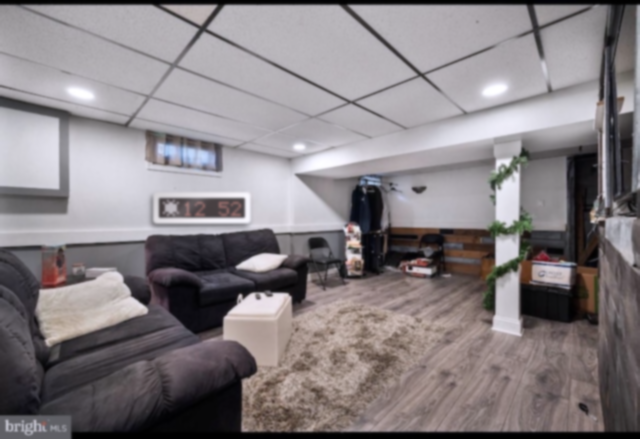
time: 12:52
